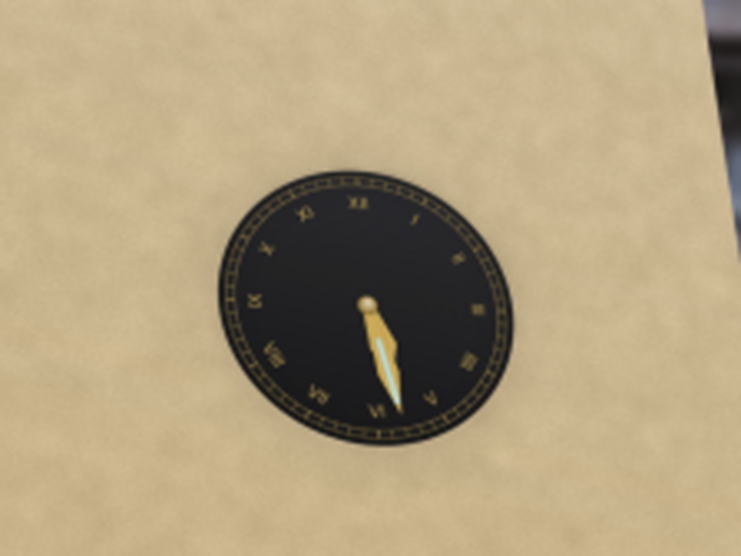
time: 5:28
